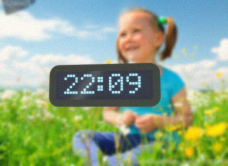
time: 22:09
